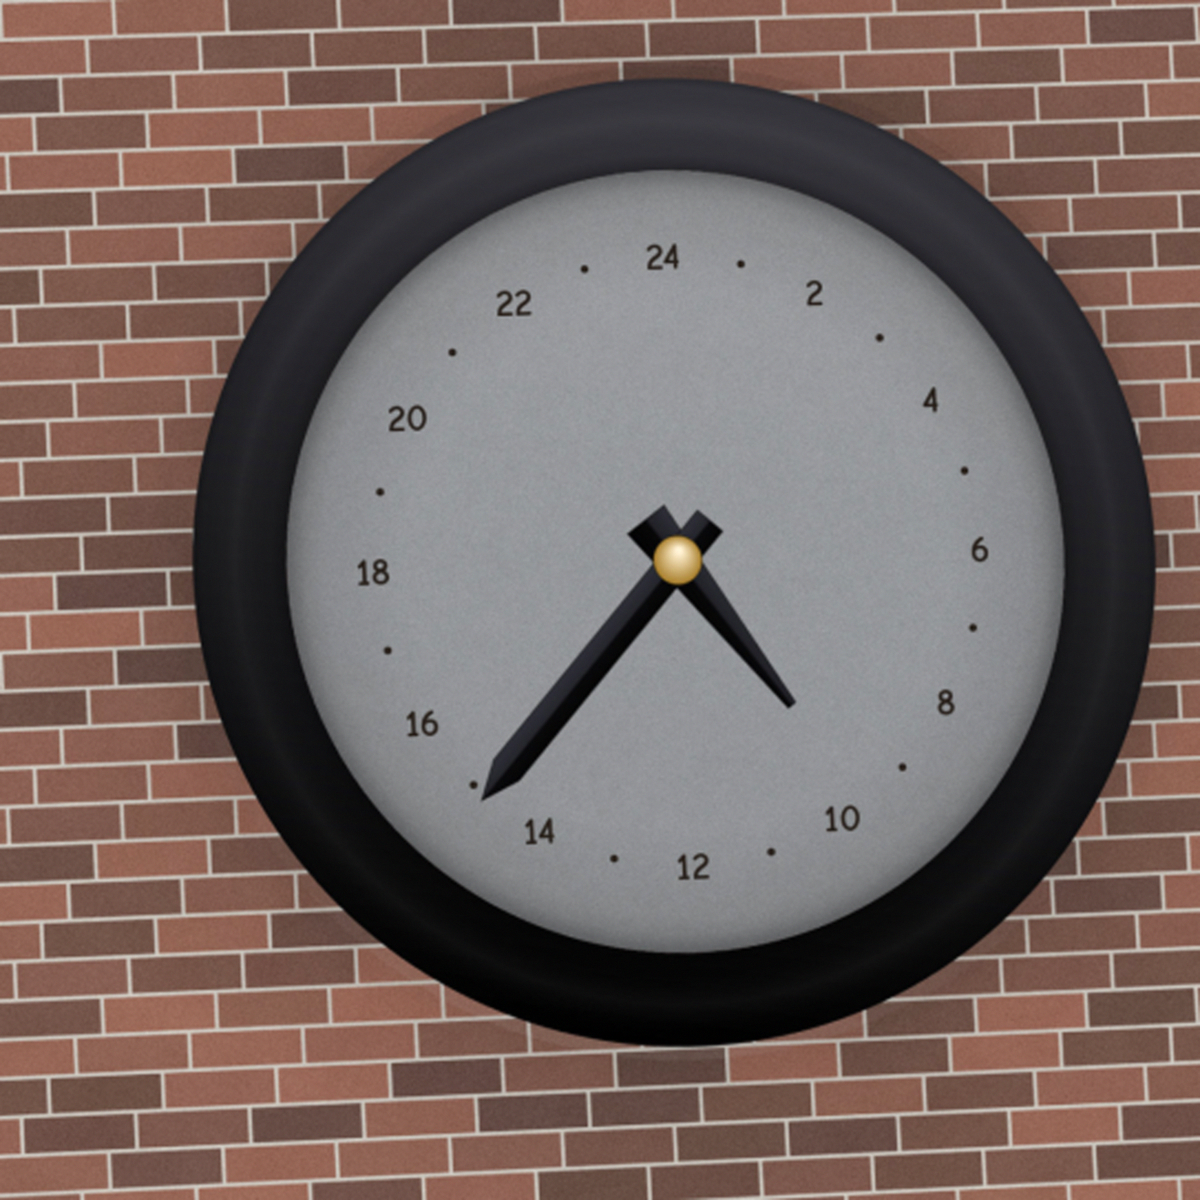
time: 9:37
